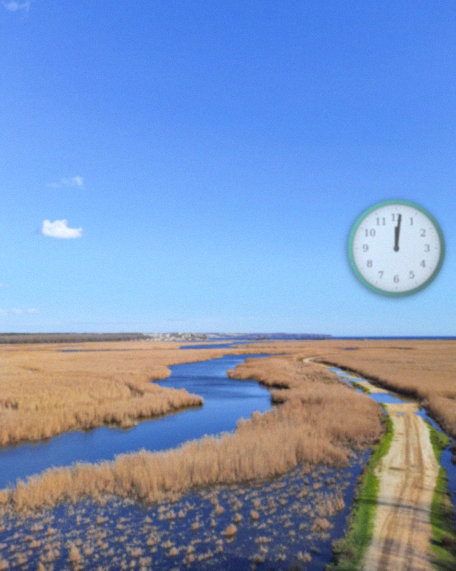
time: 12:01
